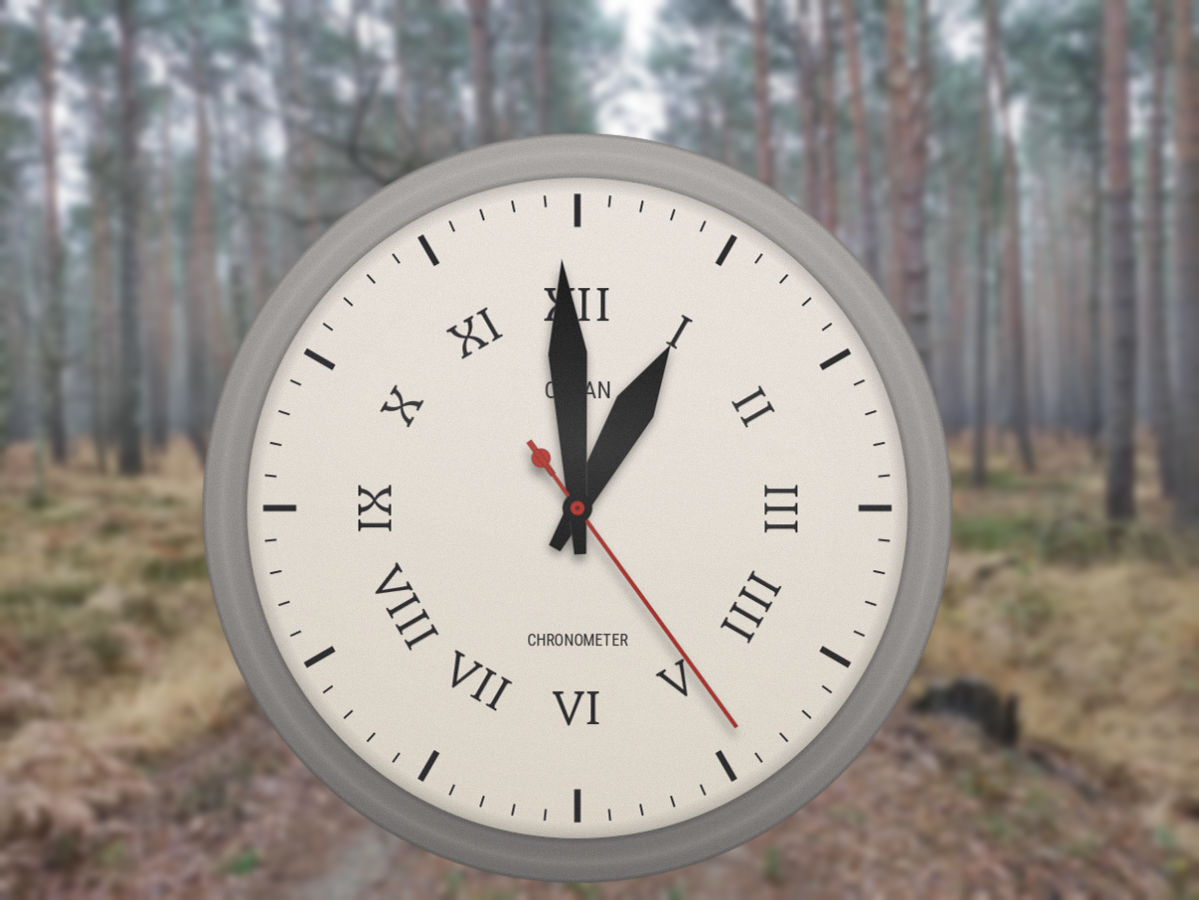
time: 12:59:24
